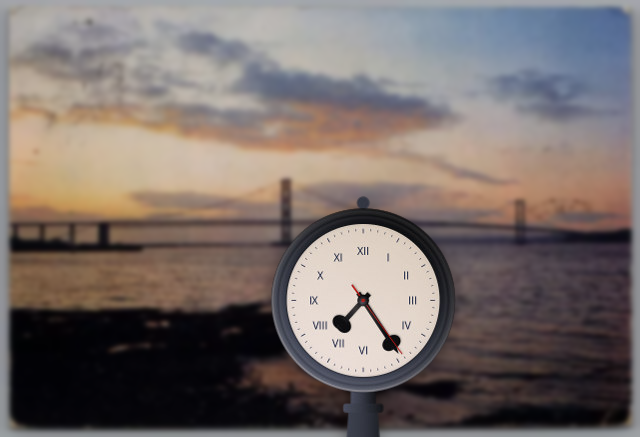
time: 7:24:24
